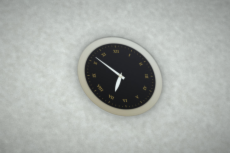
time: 6:52
